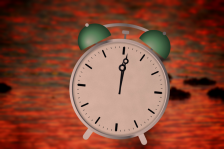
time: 12:01
